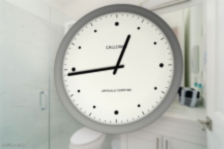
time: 12:44
